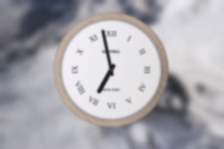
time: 6:58
